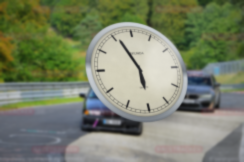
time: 5:56
